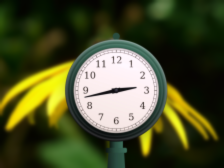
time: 2:43
